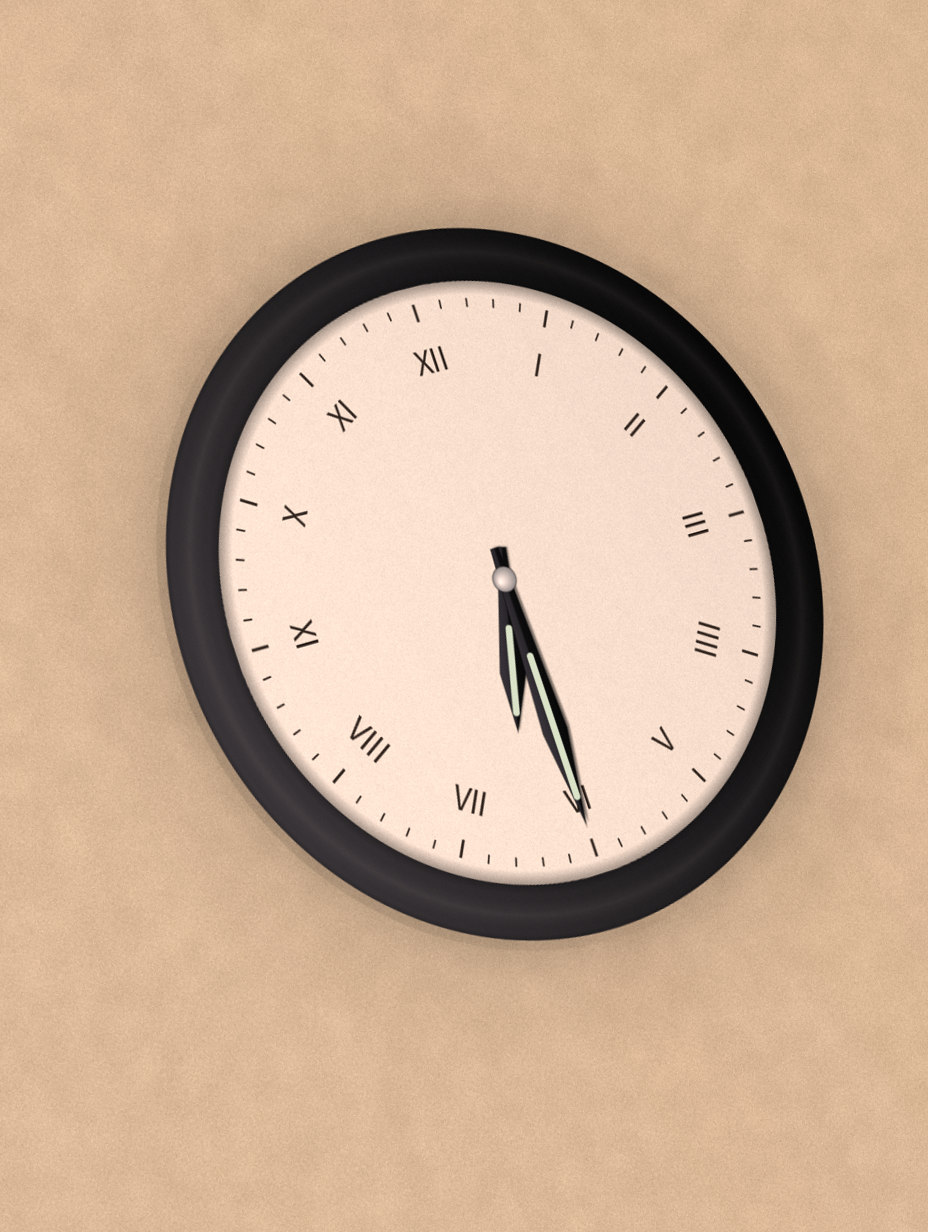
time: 6:30
